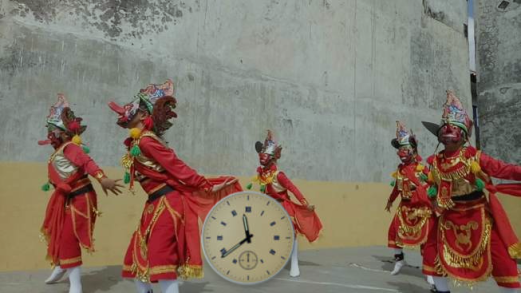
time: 11:39
